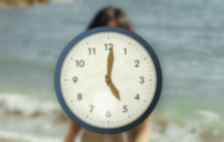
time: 5:01
